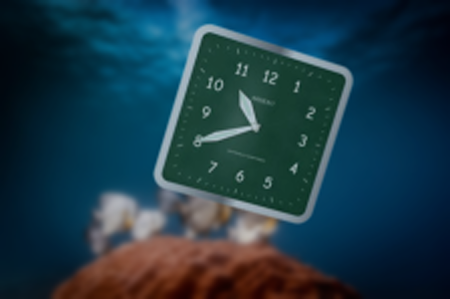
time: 10:40
